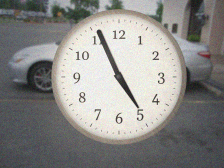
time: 4:56
